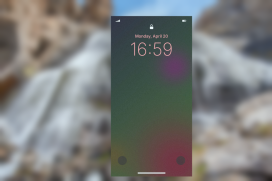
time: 16:59
